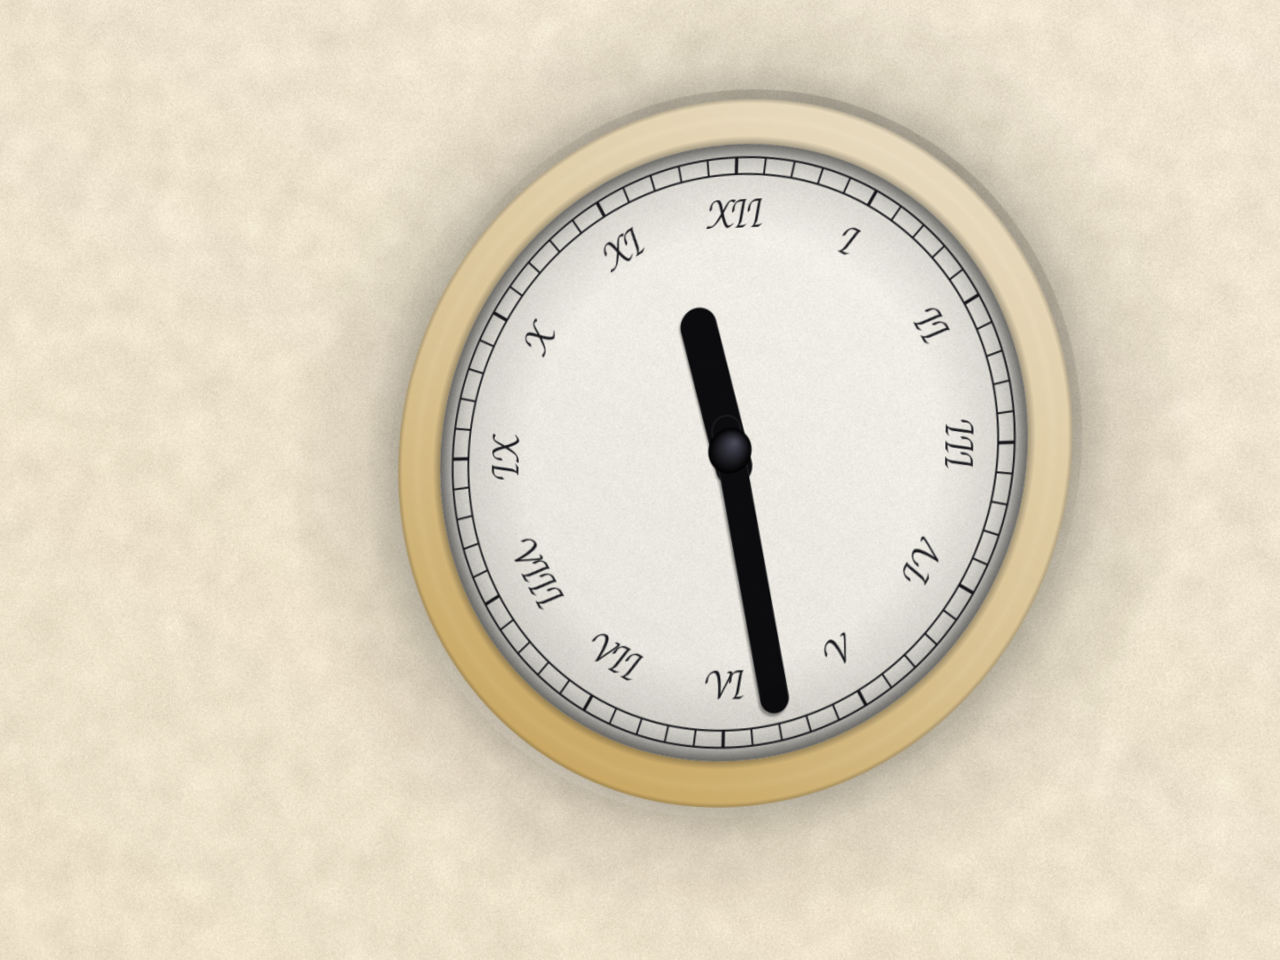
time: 11:28
